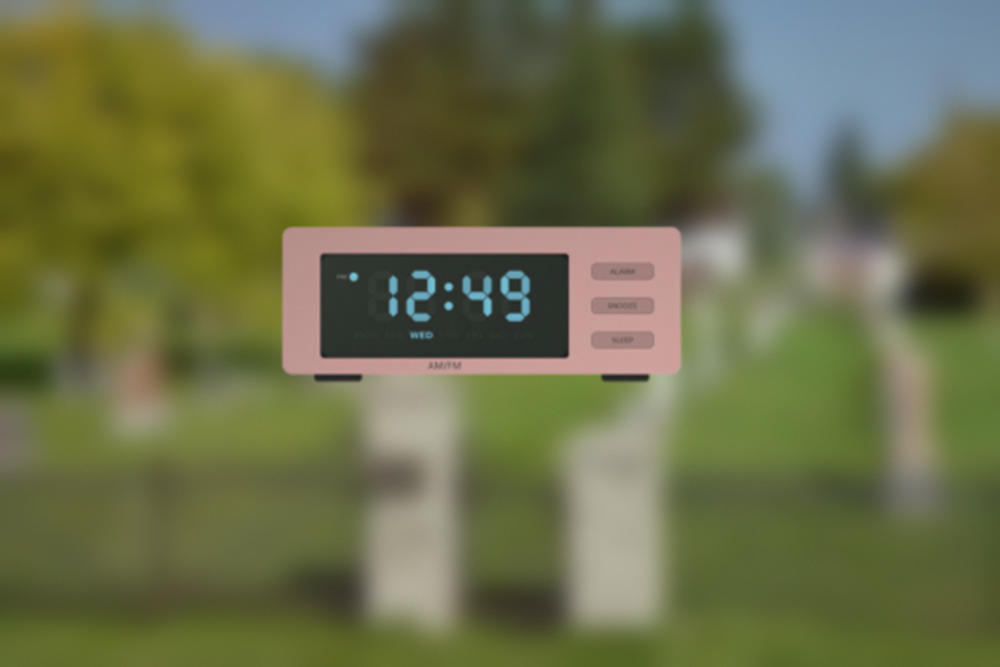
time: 12:49
